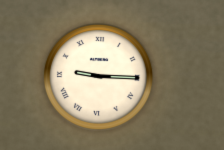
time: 9:15
